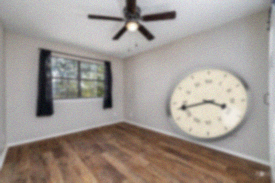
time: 3:43
